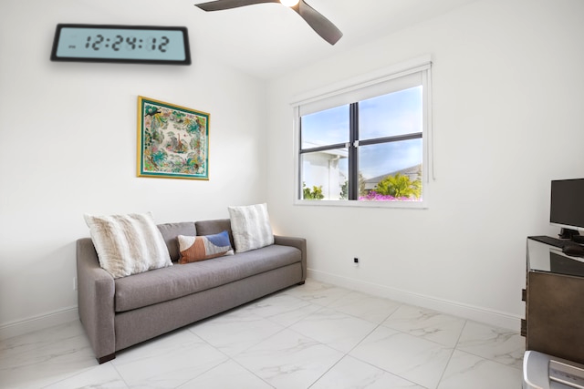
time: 12:24:12
